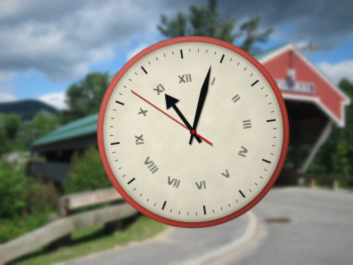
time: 11:03:52
